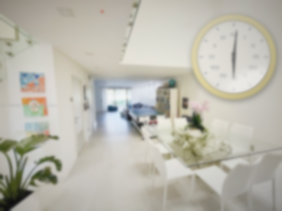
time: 6:01
